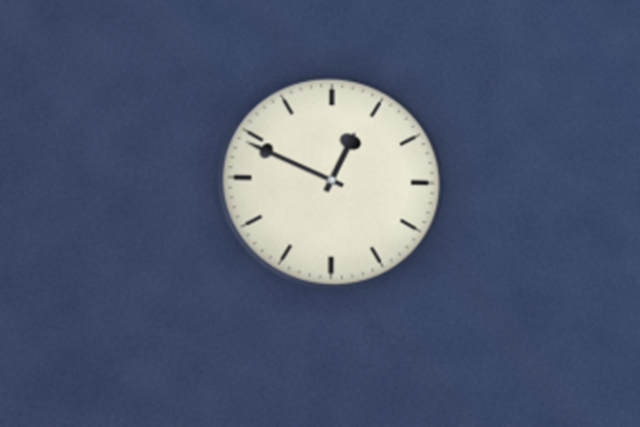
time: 12:49
